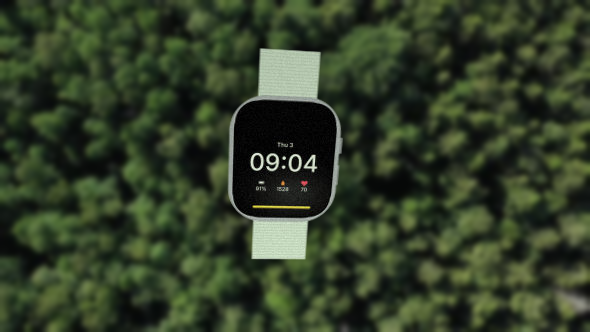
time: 9:04
